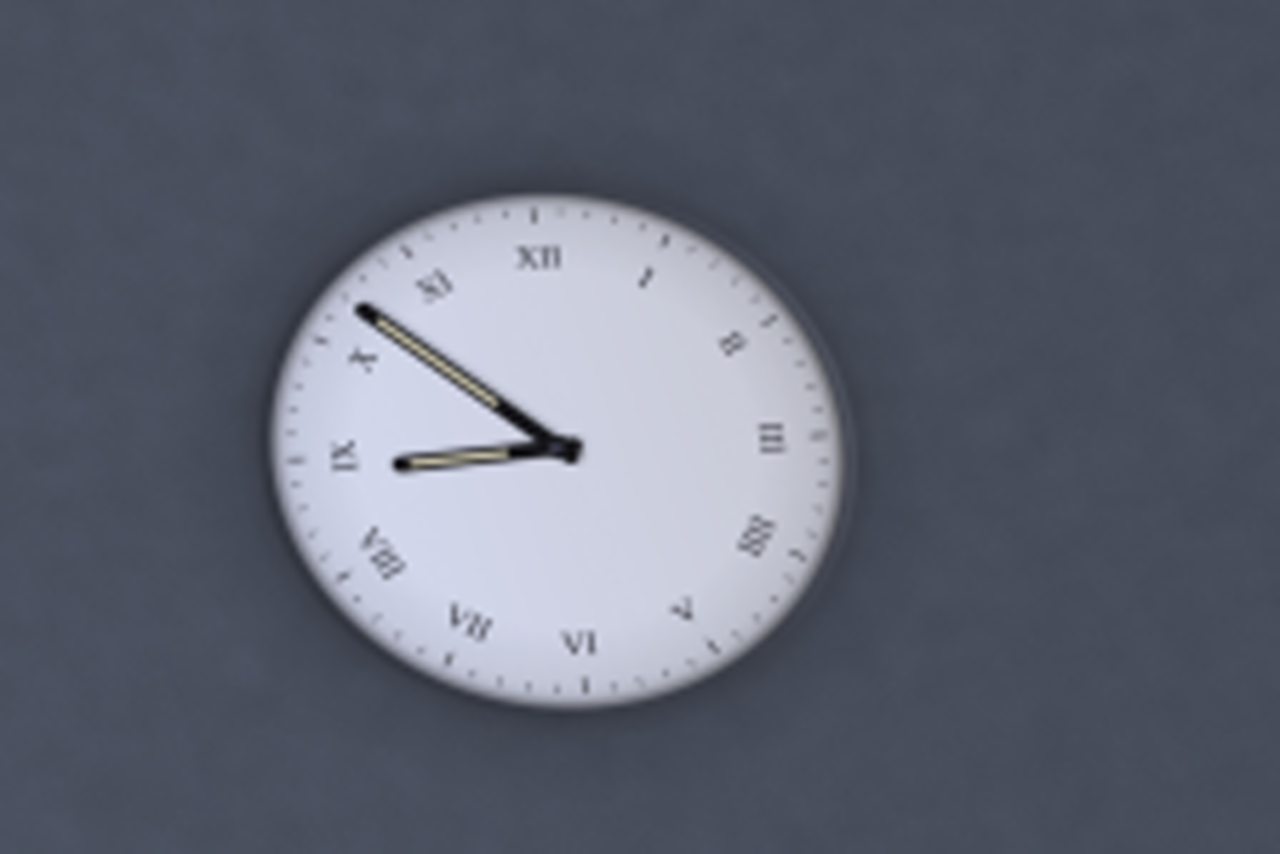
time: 8:52
